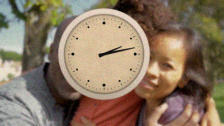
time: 2:13
